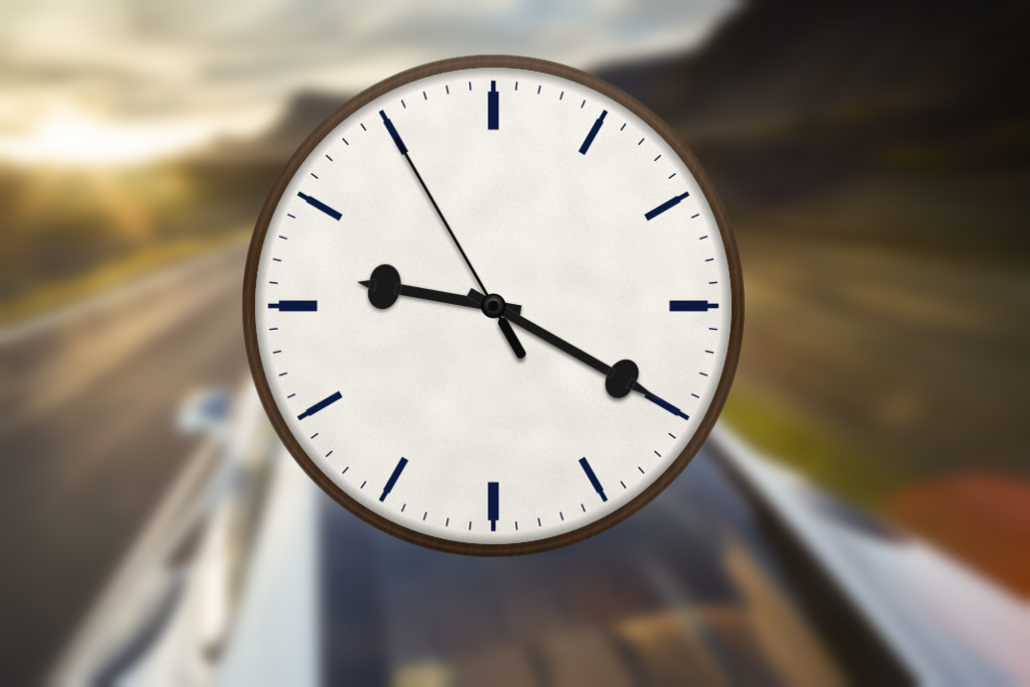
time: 9:19:55
